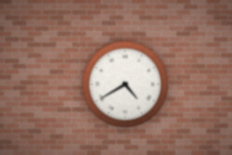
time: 4:40
